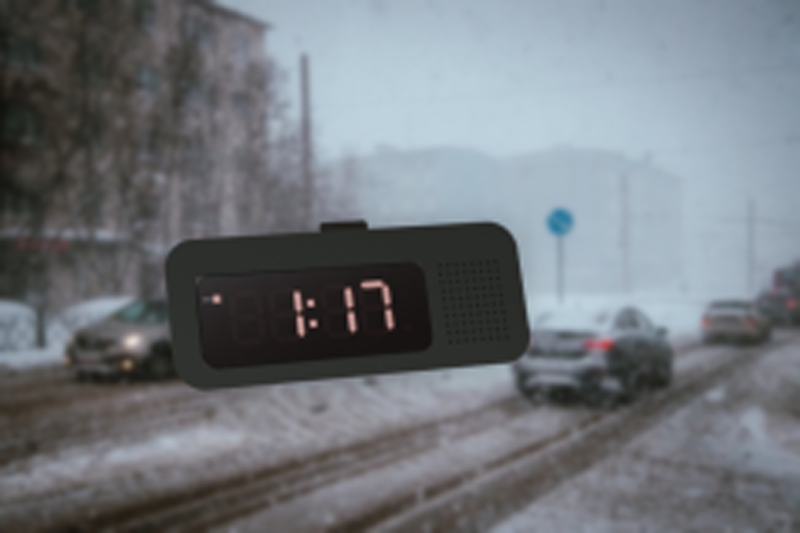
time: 1:17
